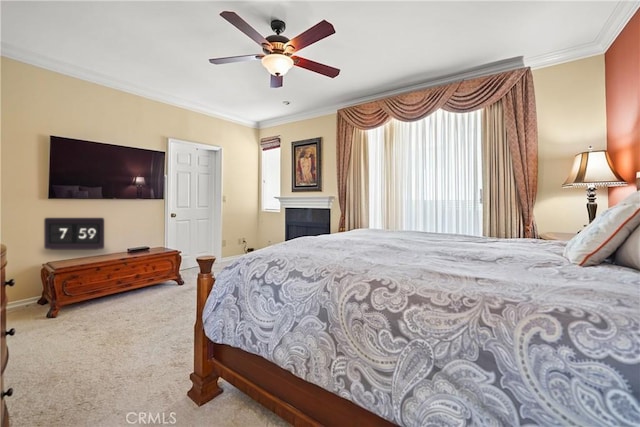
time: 7:59
